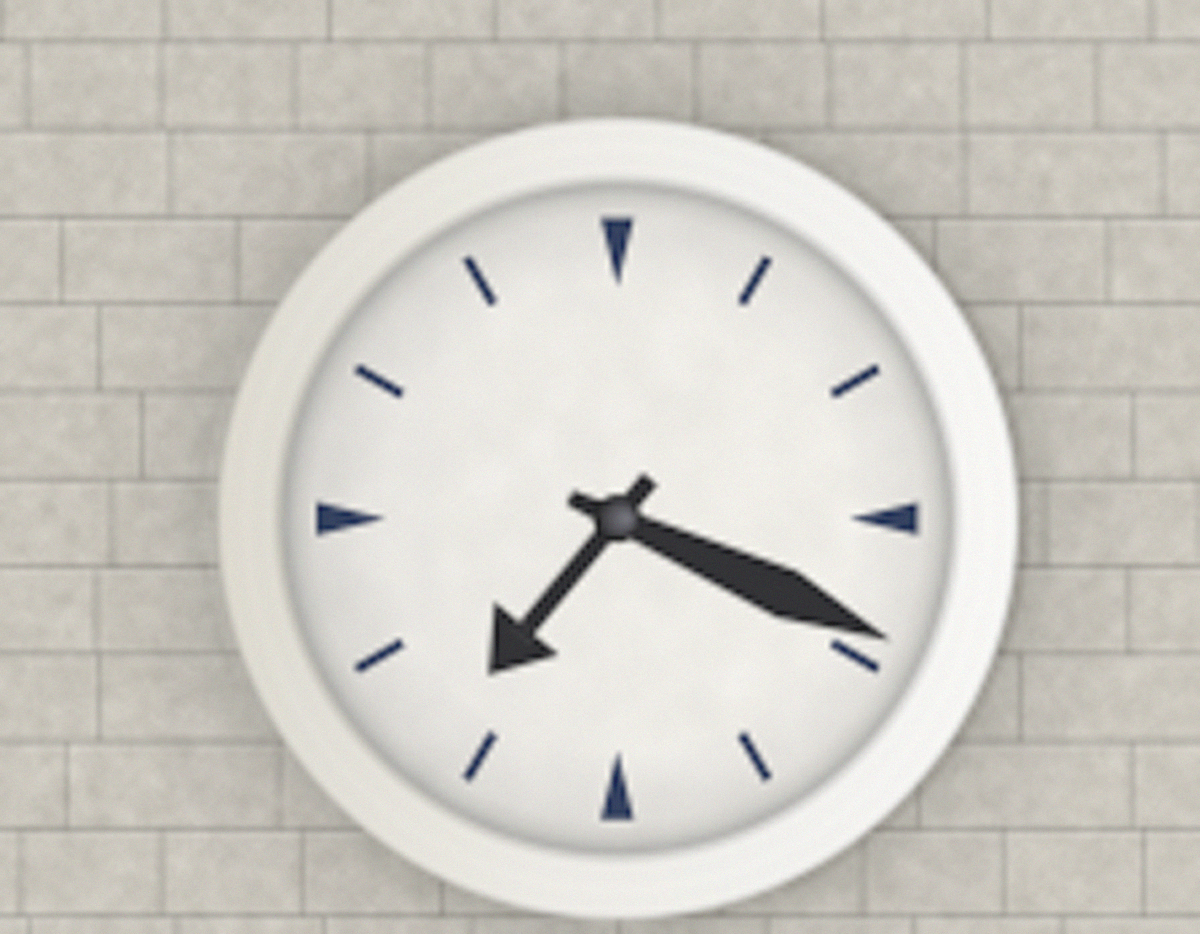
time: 7:19
